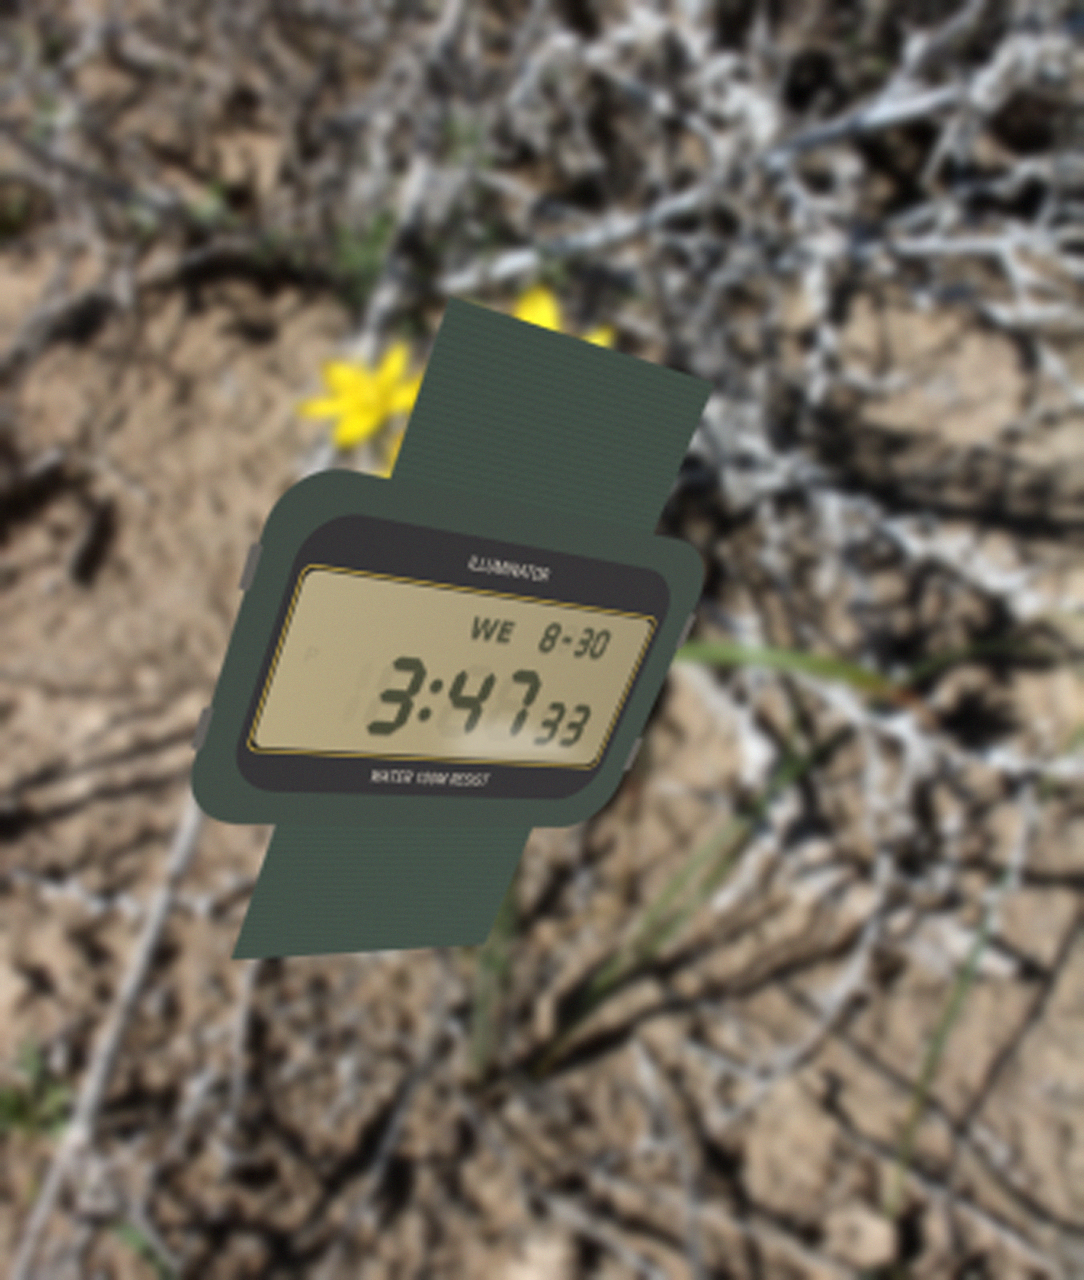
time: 3:47:33
